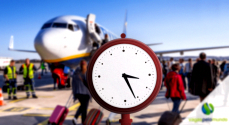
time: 3:26
